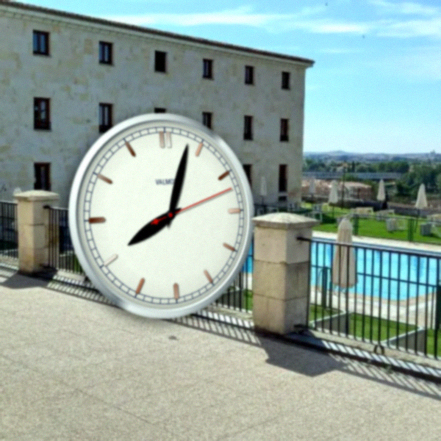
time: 8:03:12
